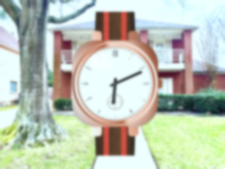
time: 6:11
